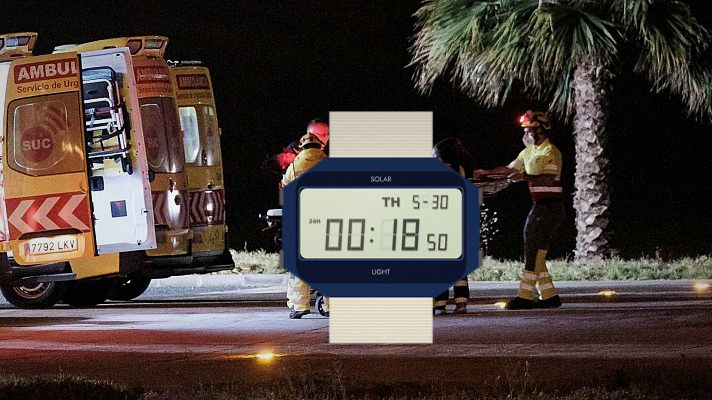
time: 0:18:50
